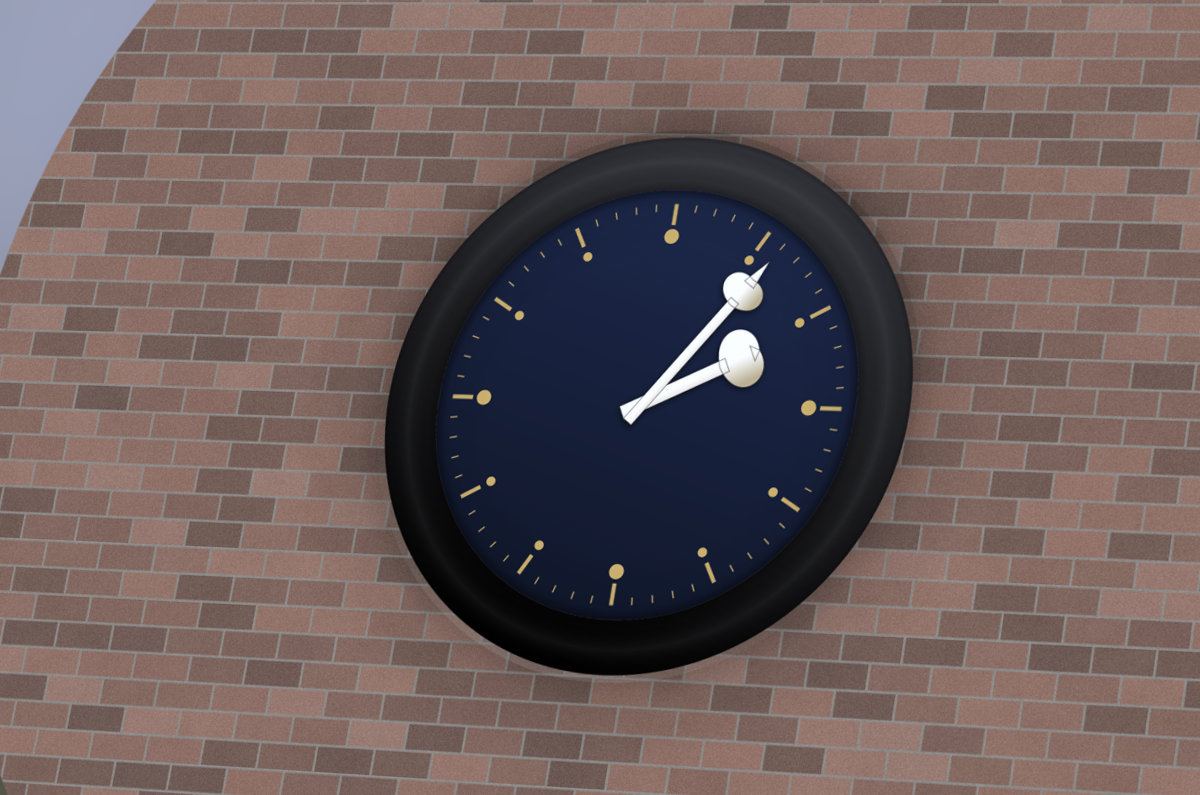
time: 2:06
